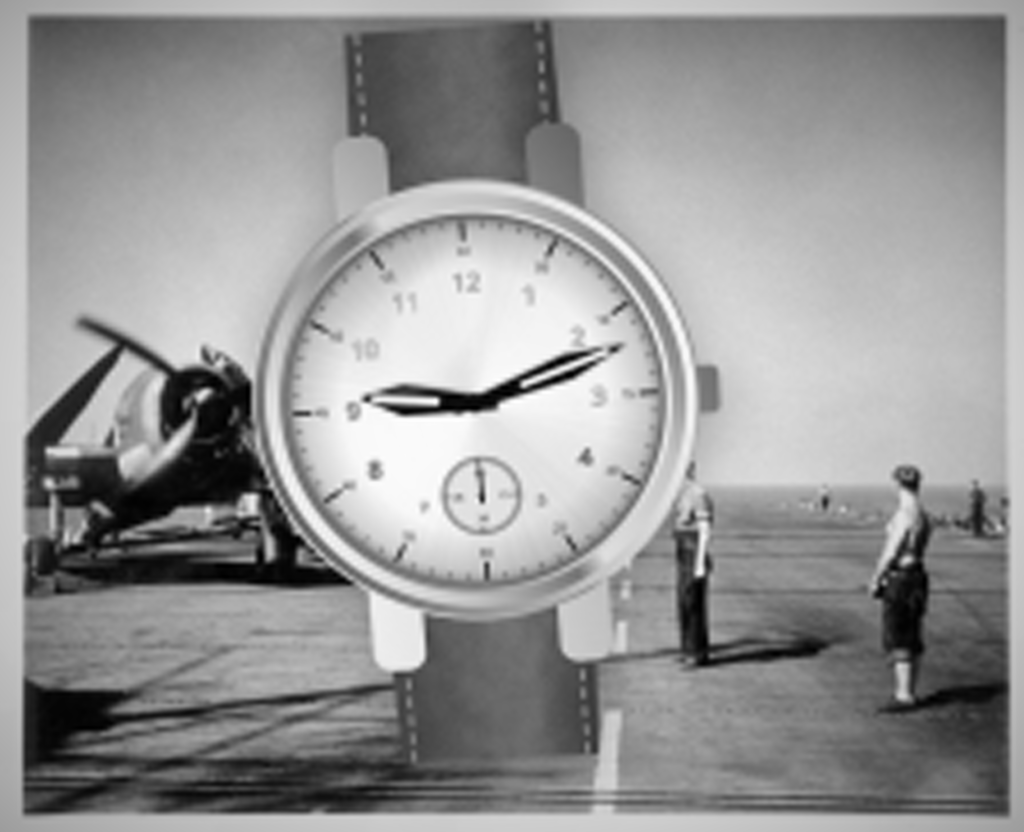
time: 9:12
